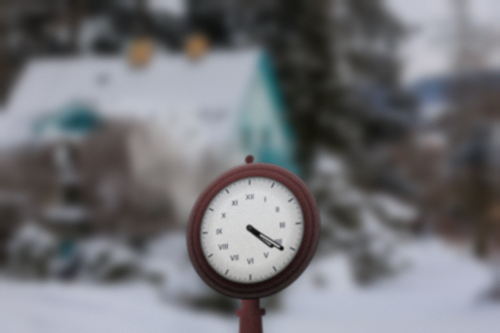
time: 4:21
